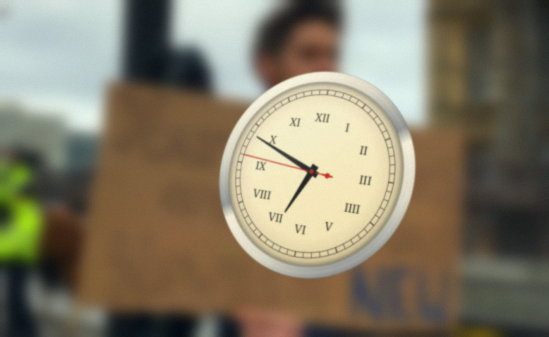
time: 6:48:46
